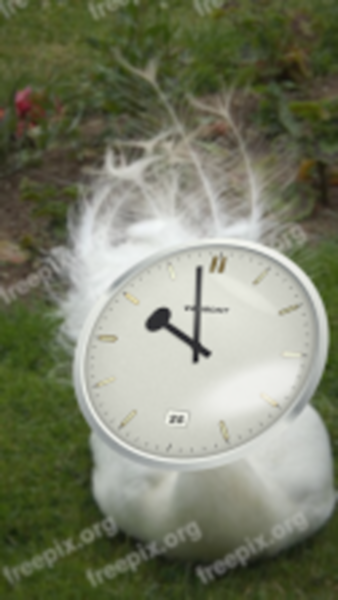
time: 9:58
